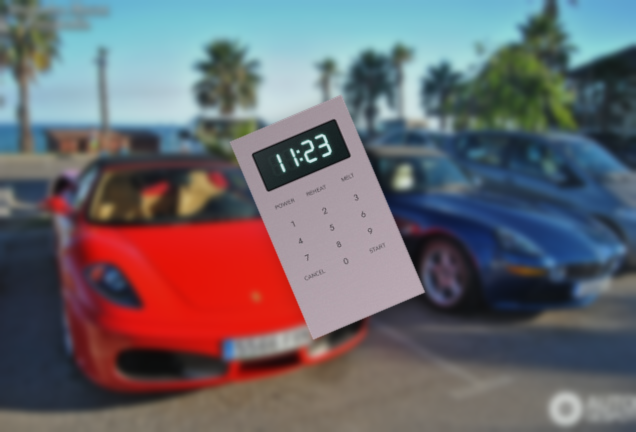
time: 11:23
